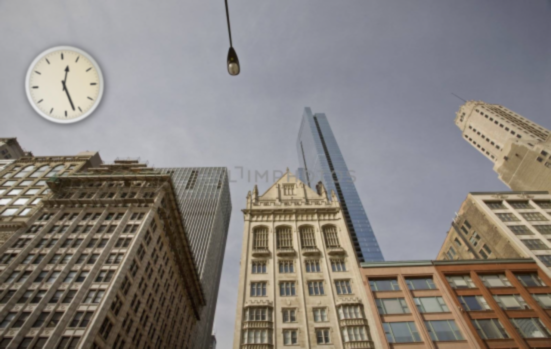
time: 12:27
